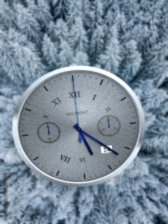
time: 5:22
